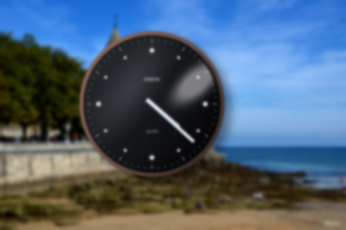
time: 4:22
